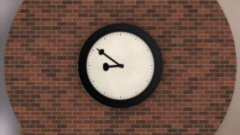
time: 8:51
